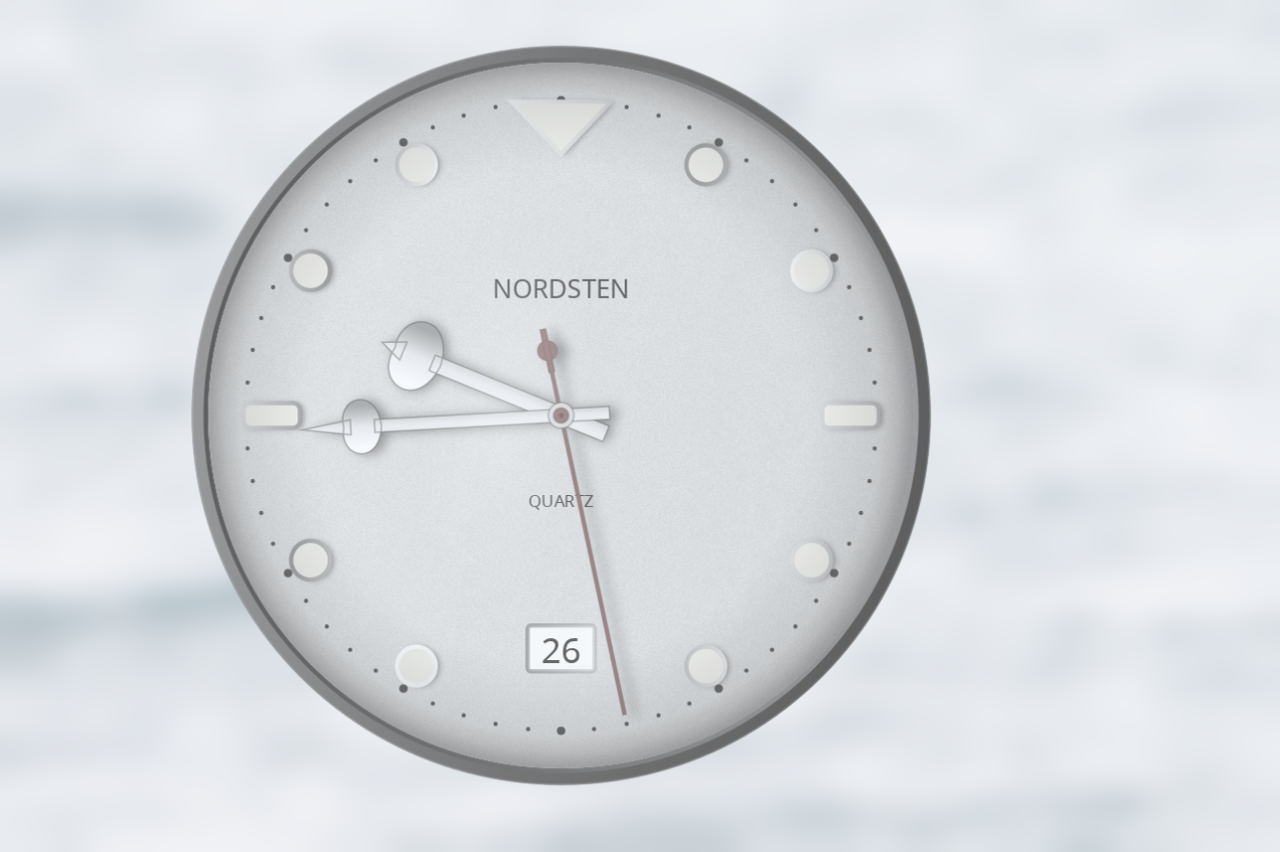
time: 9:44:28
